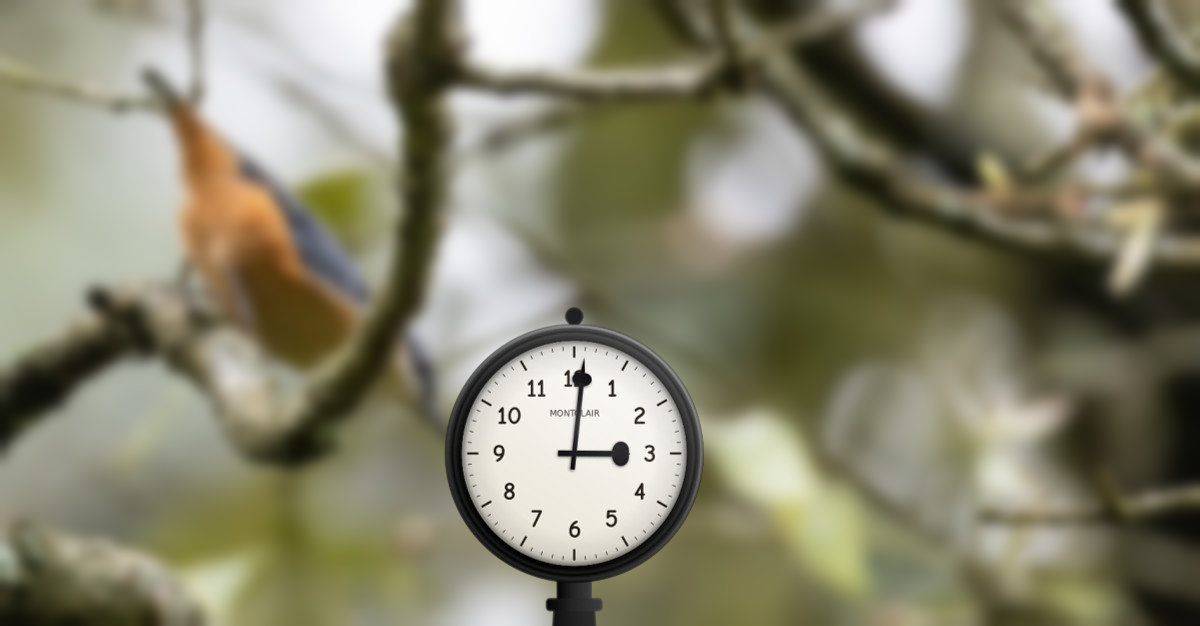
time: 3:01
